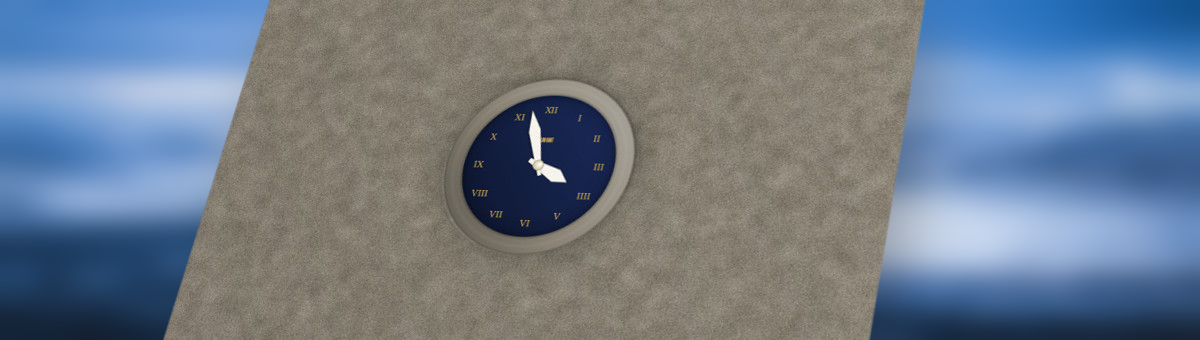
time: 3:57
